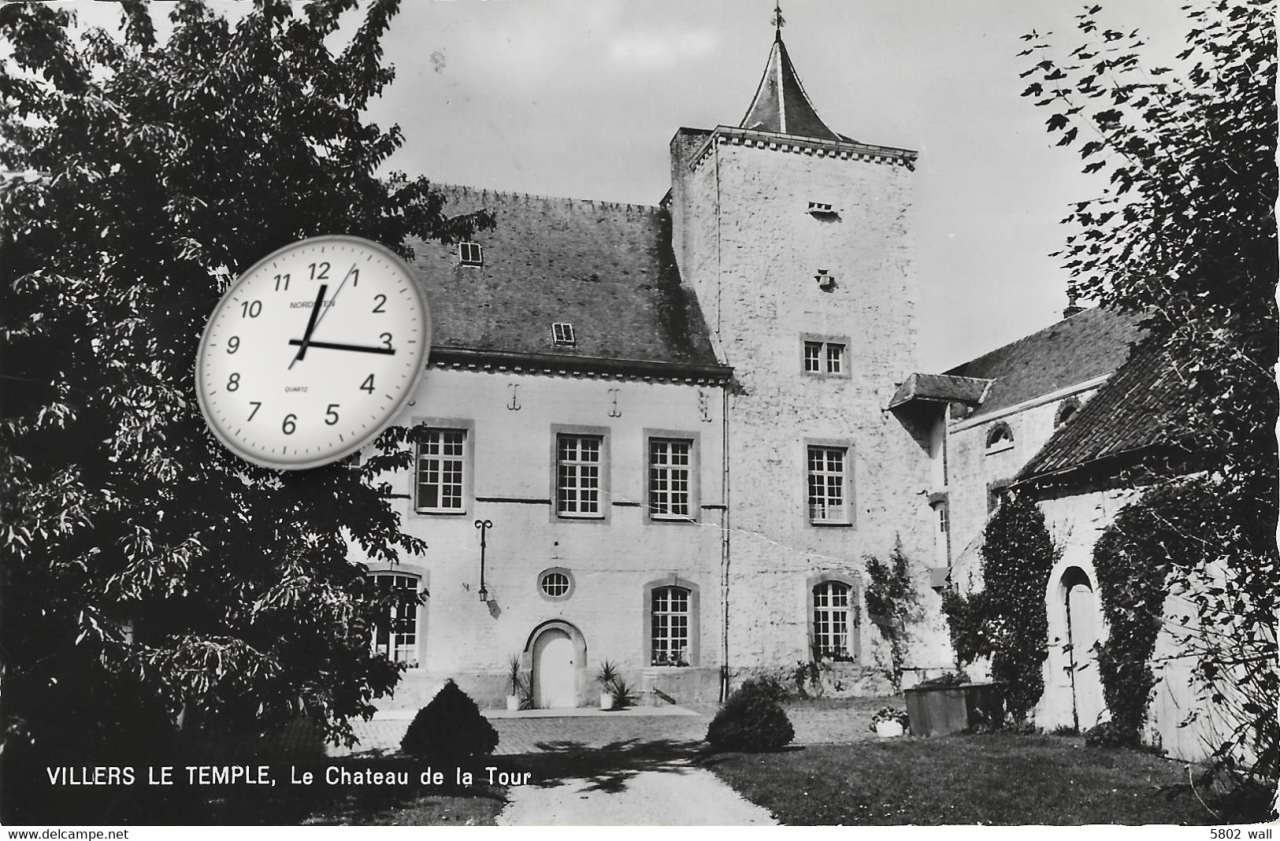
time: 12:16:04
